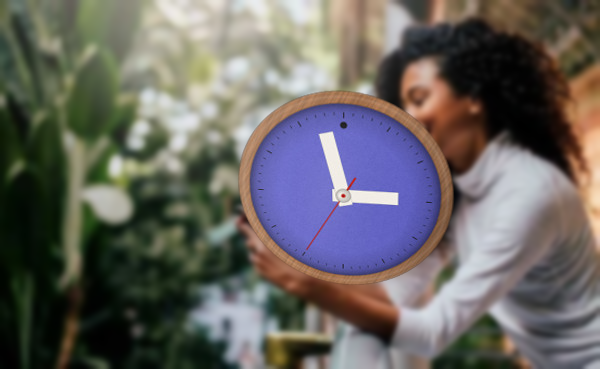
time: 2:57:35
